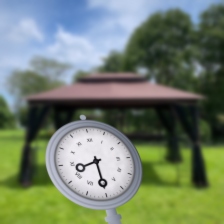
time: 8:30
